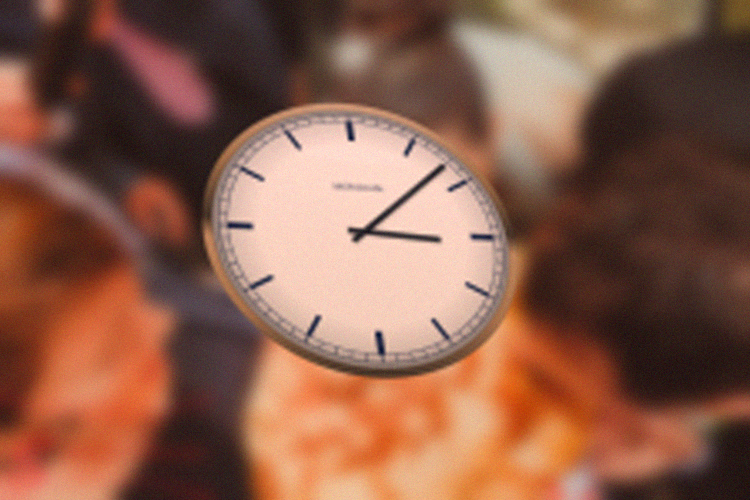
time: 3:08
